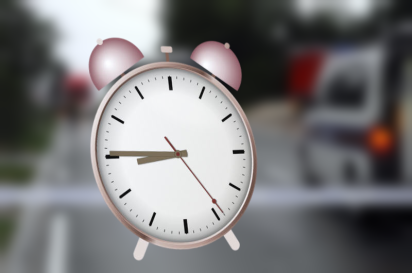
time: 8:45:24
